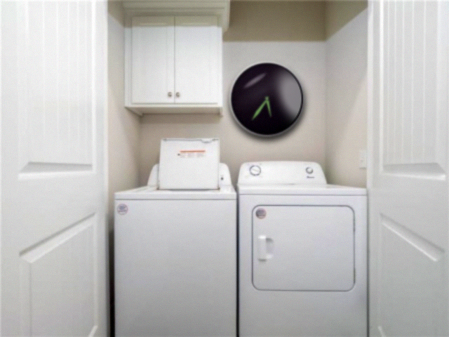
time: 5:36
